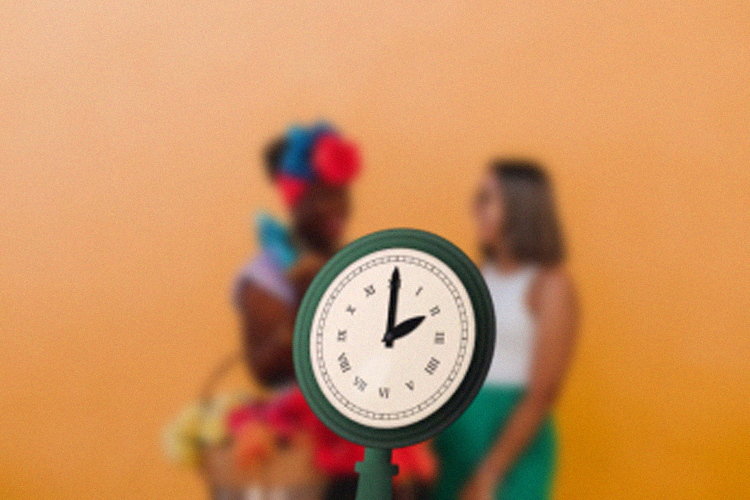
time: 2:00
